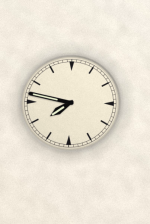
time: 7:47
